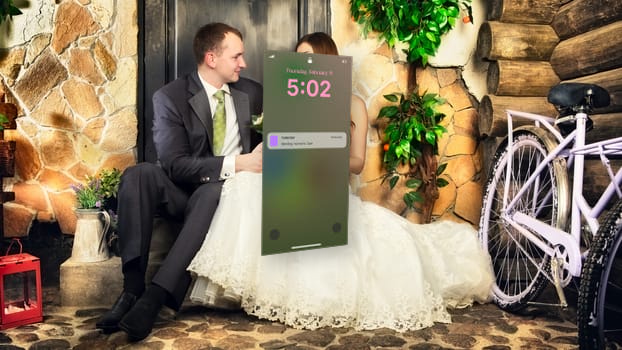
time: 5:02
